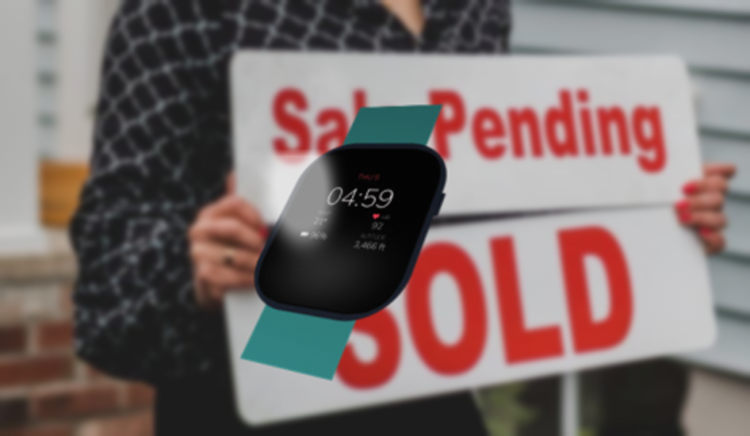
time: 4:59
